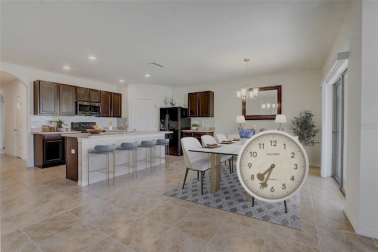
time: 7:34
